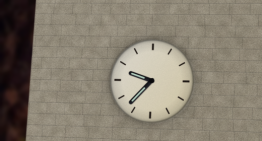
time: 9:37
